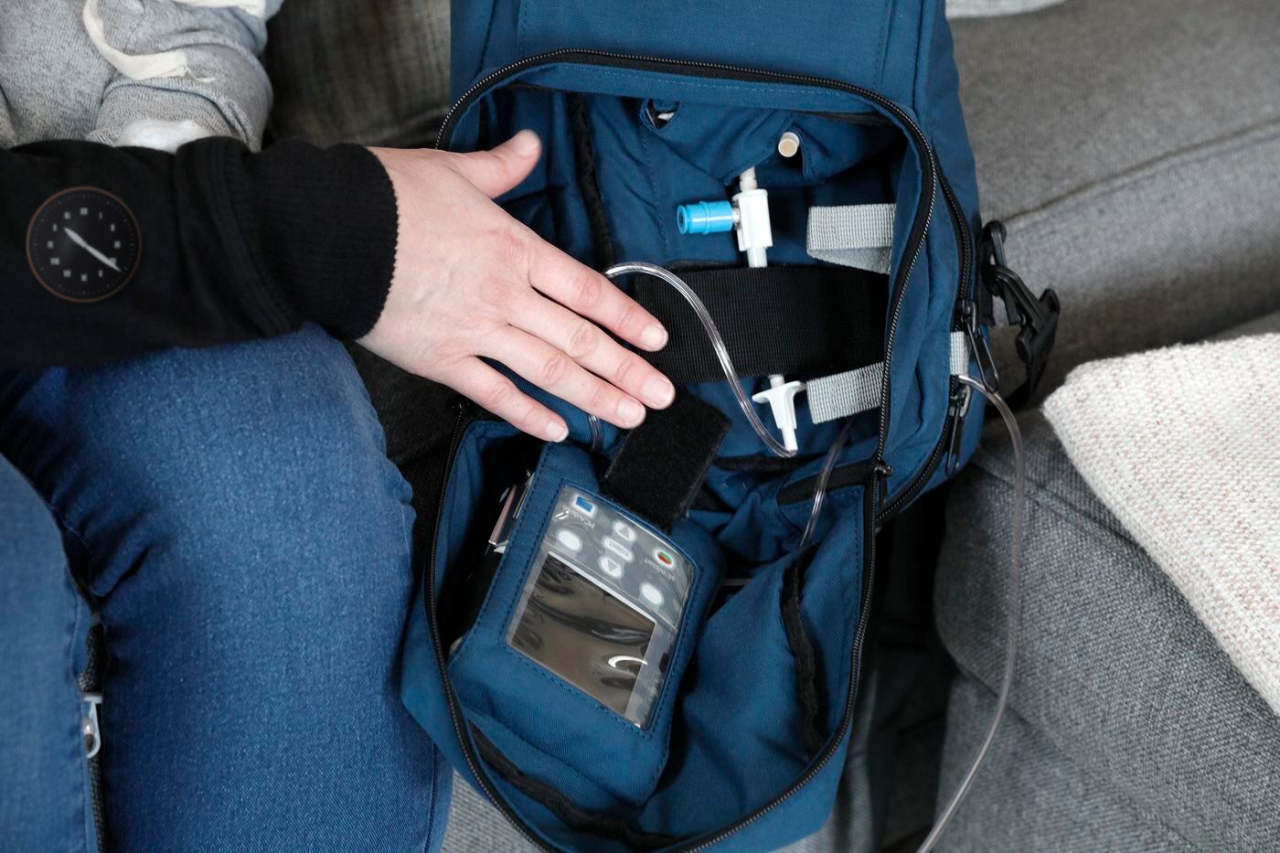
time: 10:21
